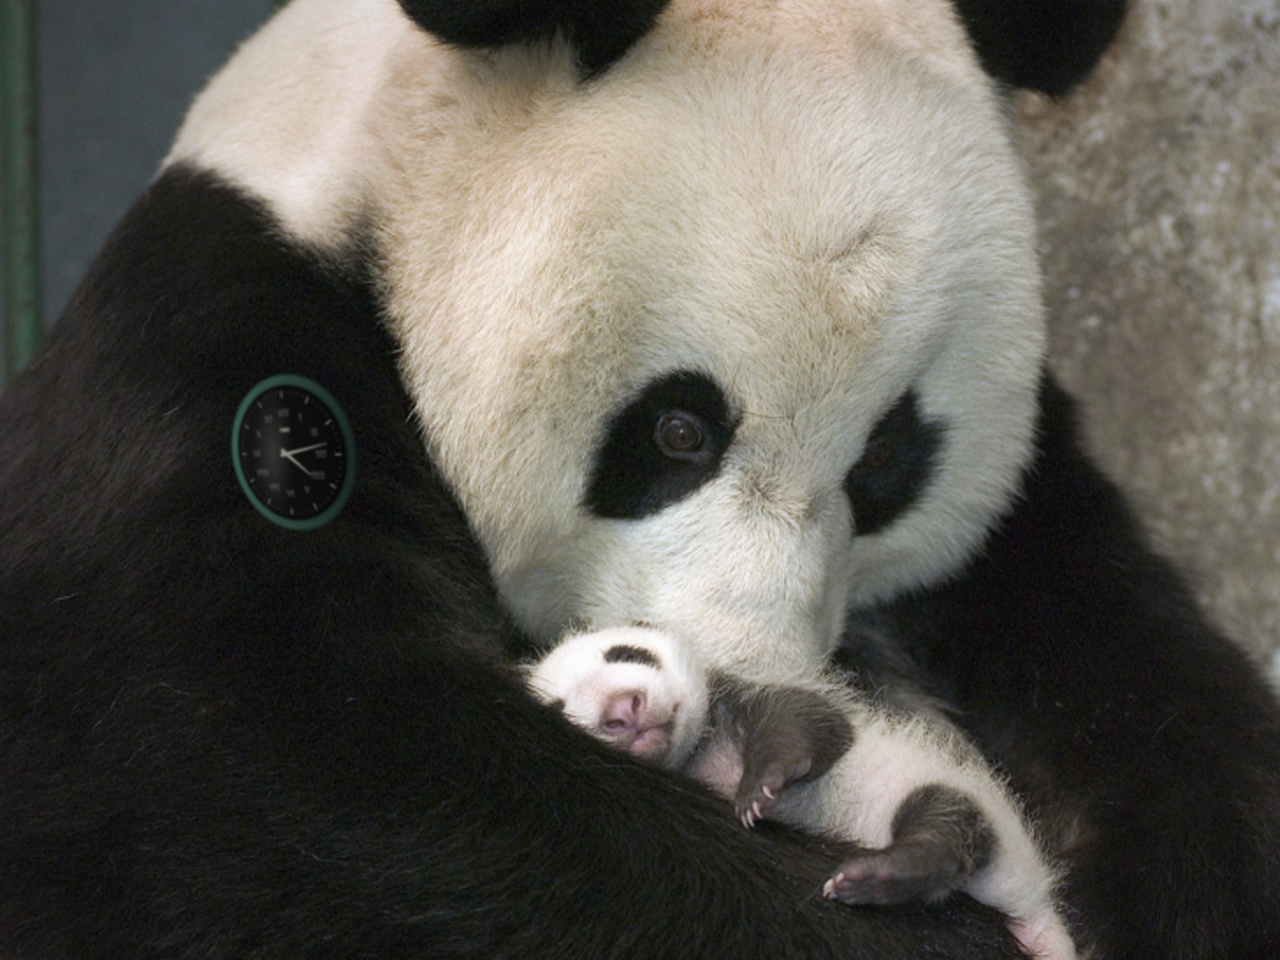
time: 4:13
